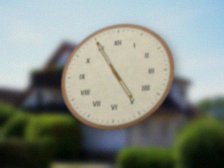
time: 4:55
